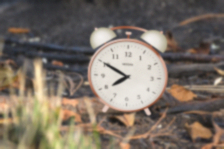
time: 7:50
